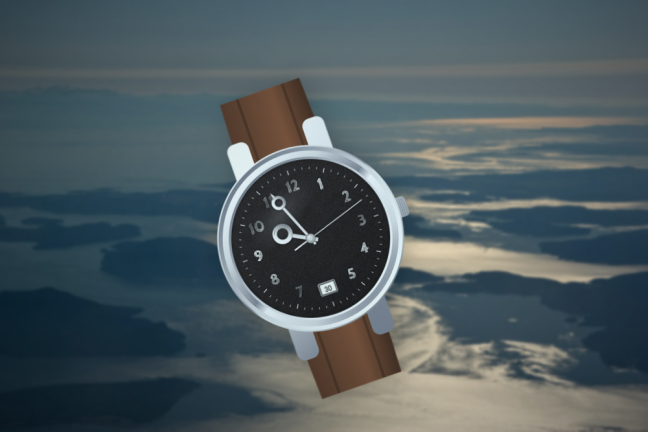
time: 9:56:12
